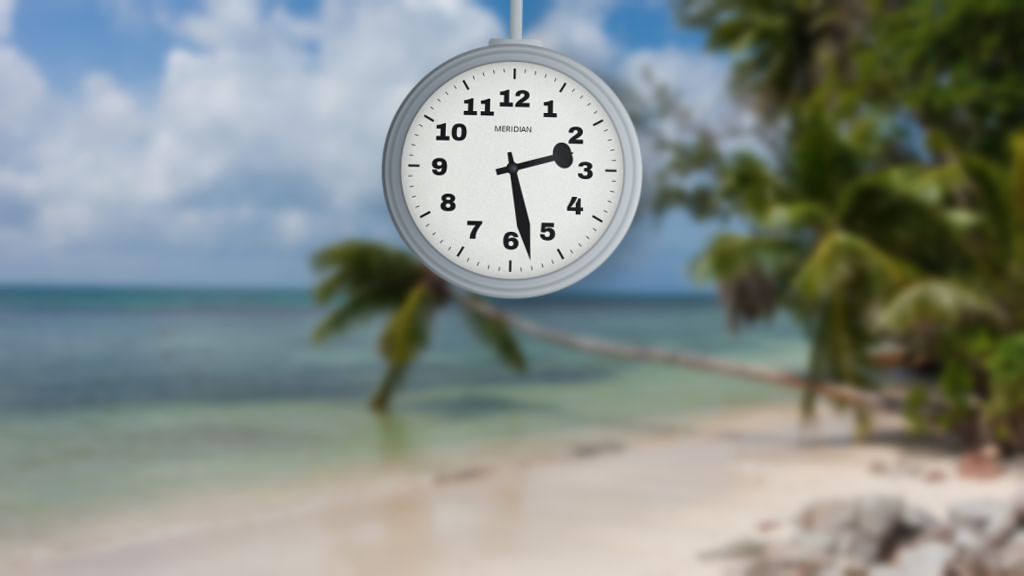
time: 2:28
